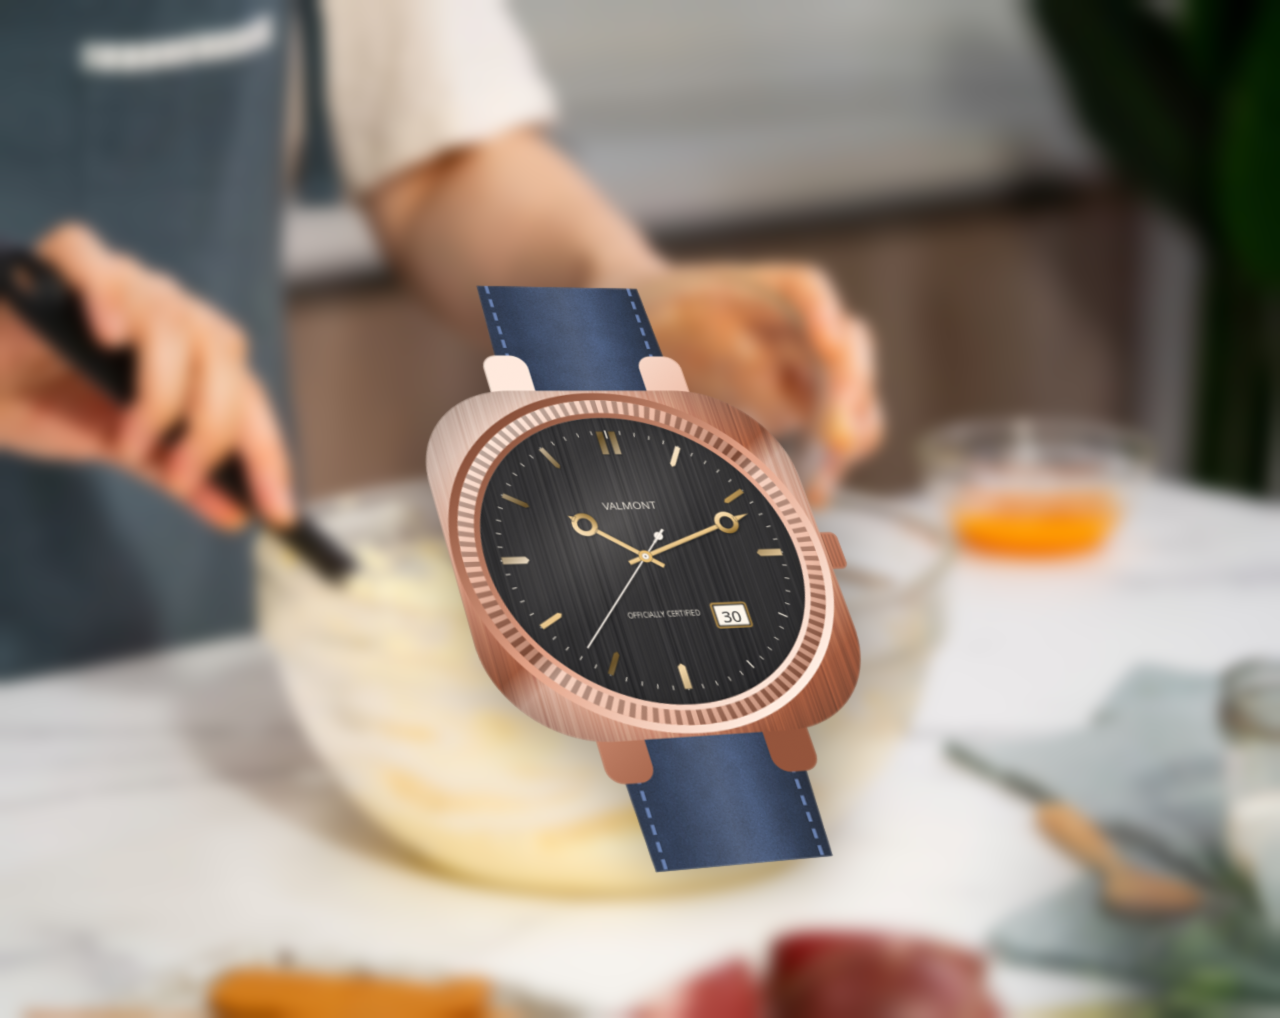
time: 10:11:37
